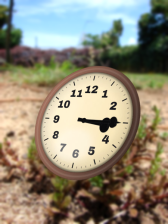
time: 3:15
